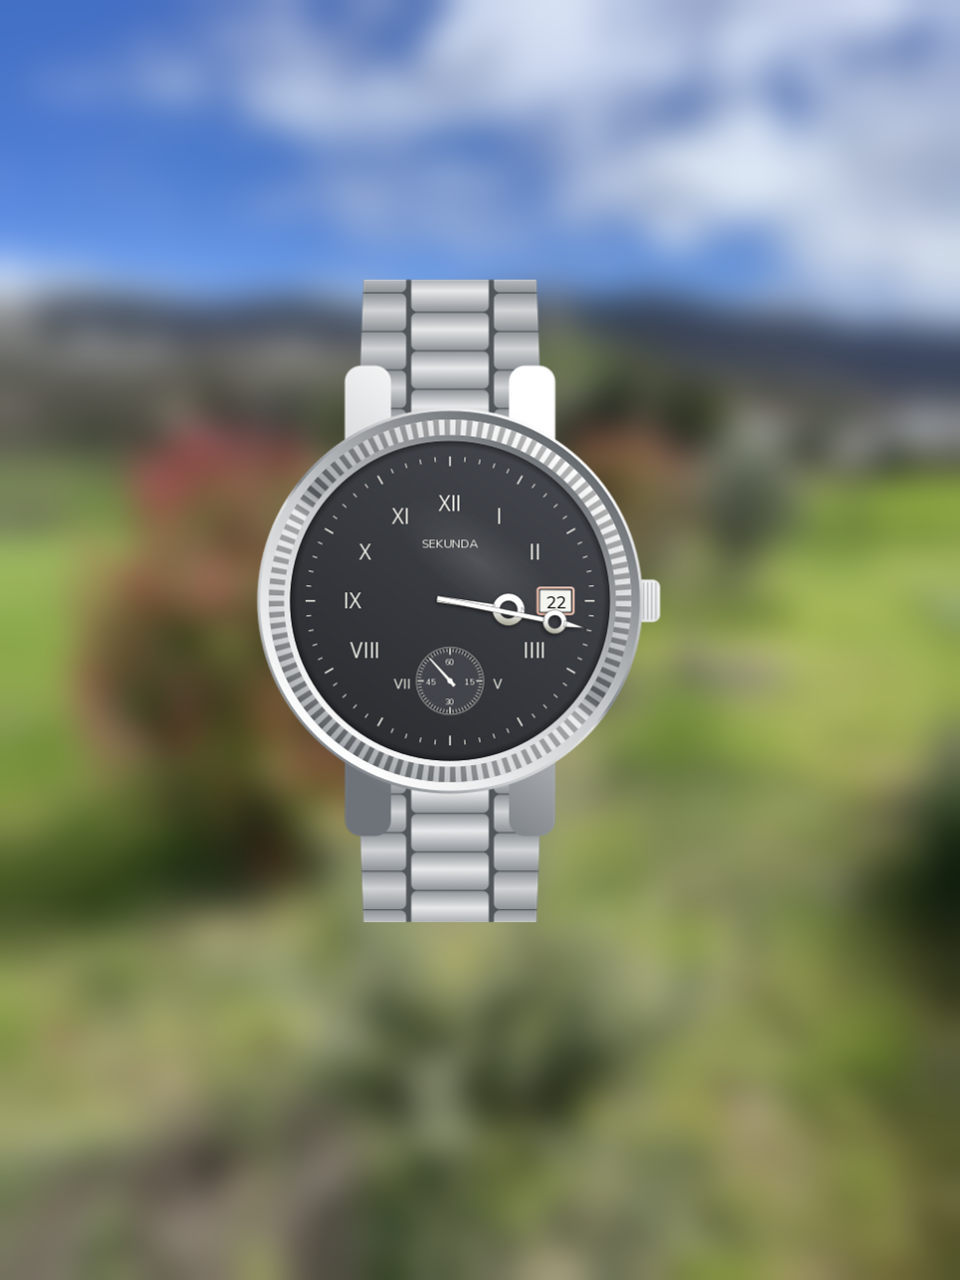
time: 3:16:53
